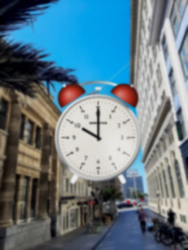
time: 10:00
